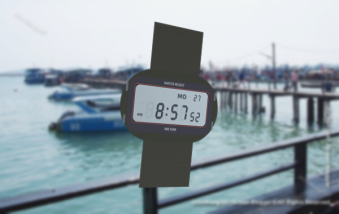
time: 8:57:52
